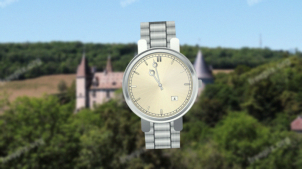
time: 10:58
